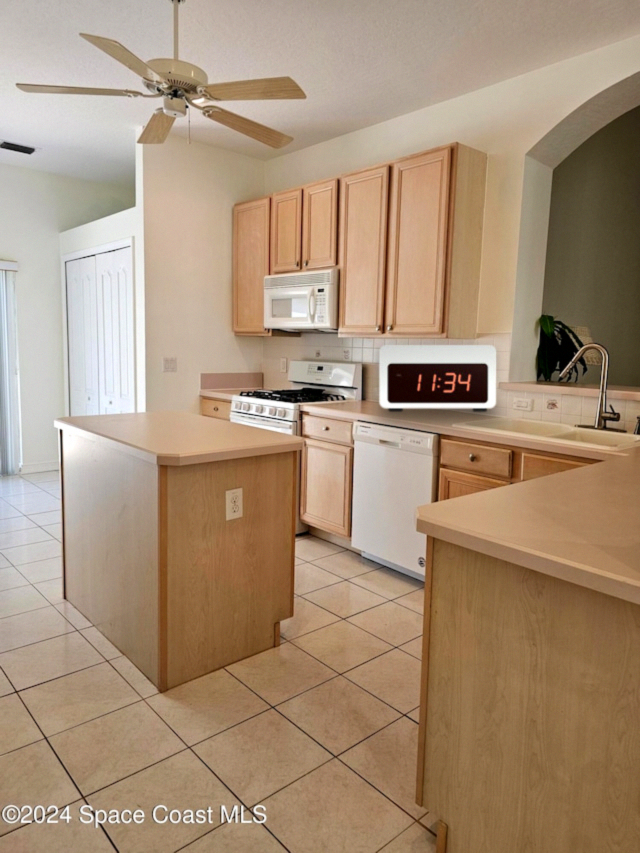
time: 11:34
